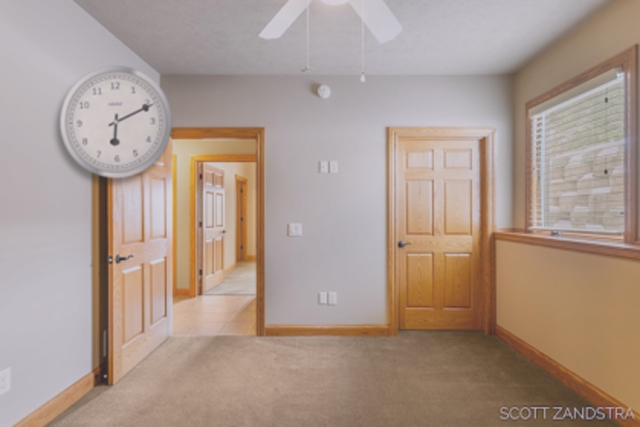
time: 6:11
